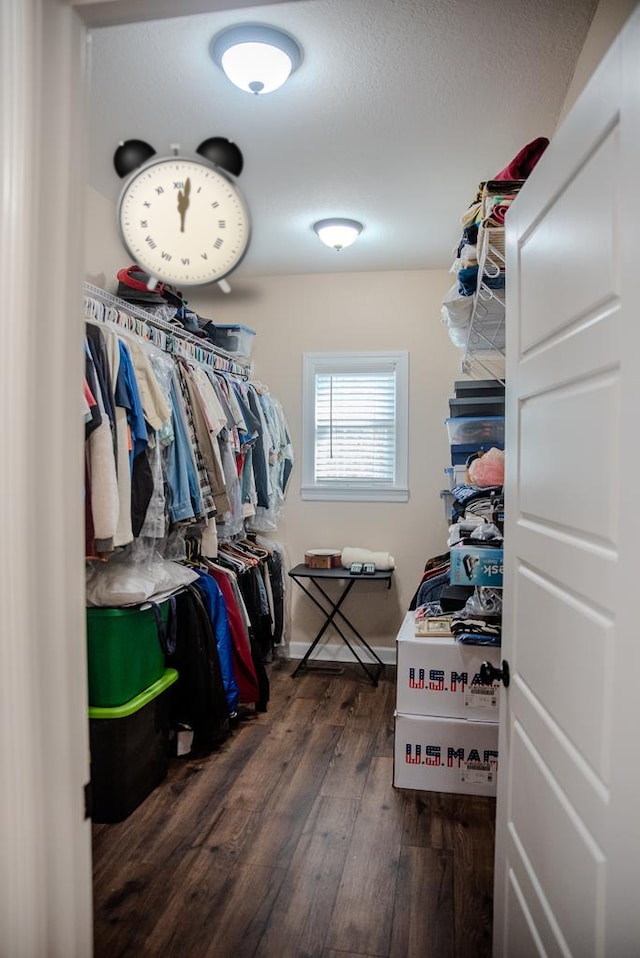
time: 12:02
